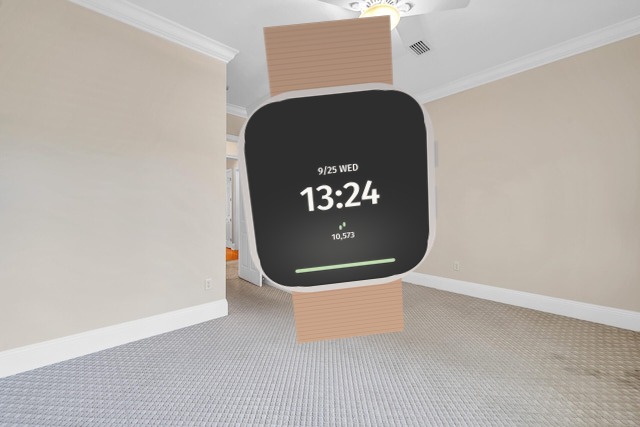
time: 13:24
